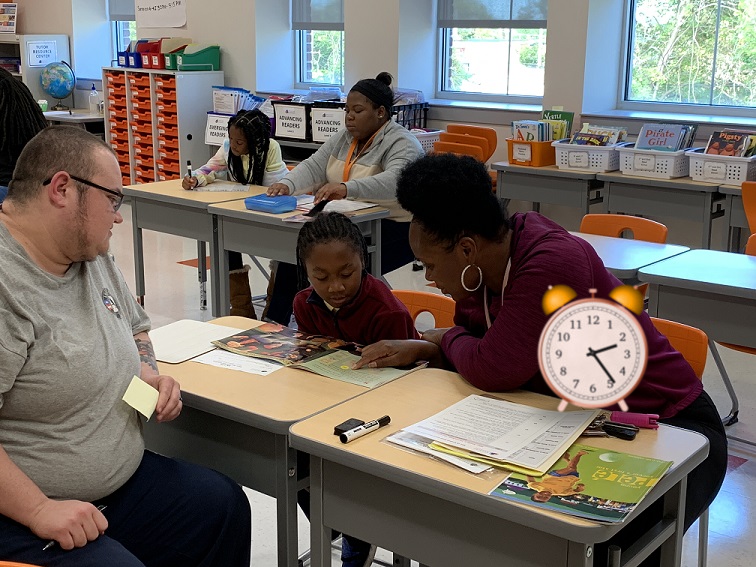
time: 2:24
